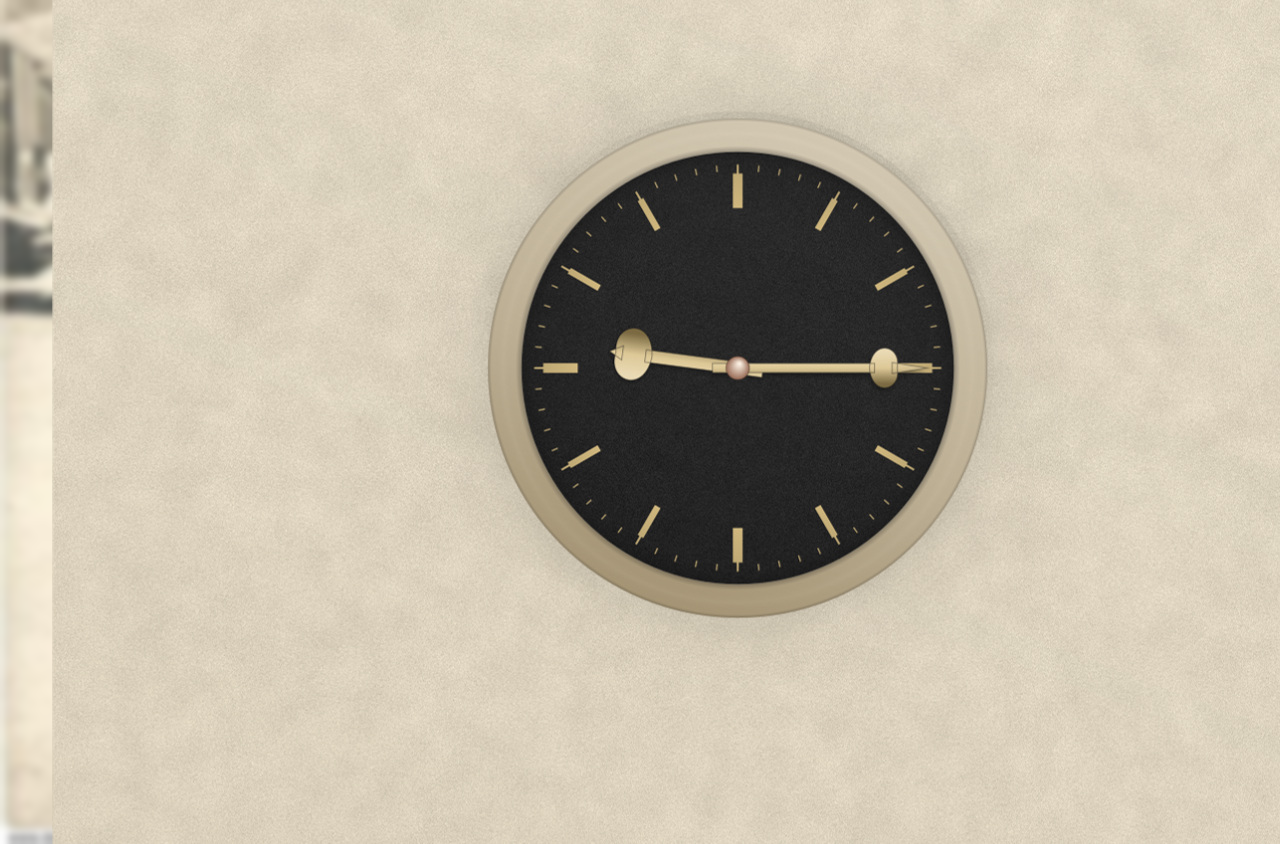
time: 9:15
